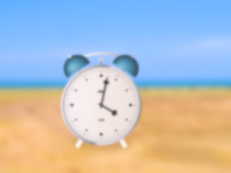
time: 4:02
